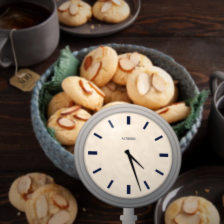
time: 4:27
